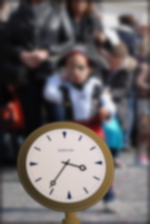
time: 3:36
